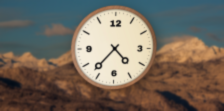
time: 4:37
